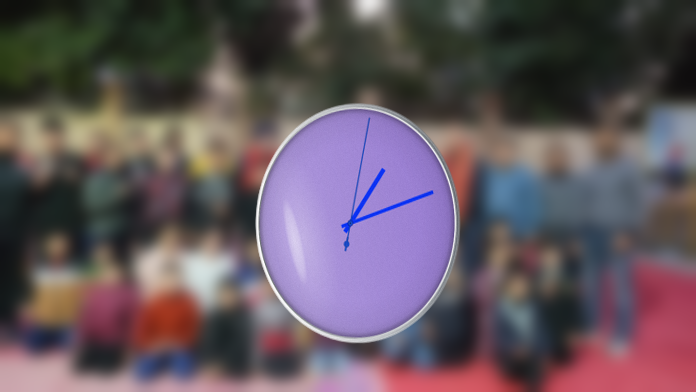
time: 1:12:02
